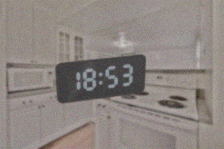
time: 18:53
